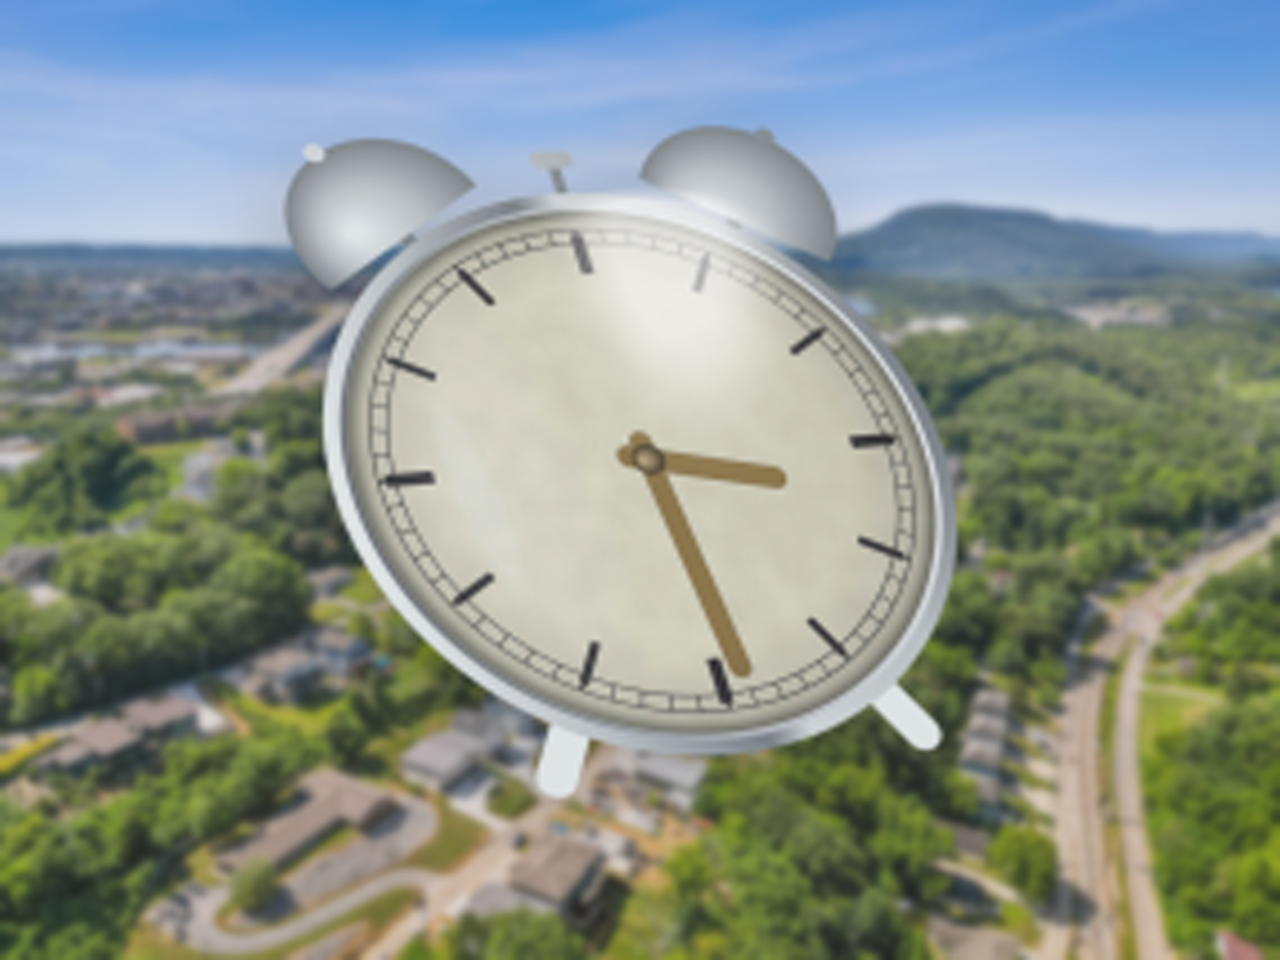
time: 3:29
